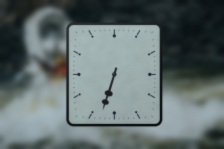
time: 6:33
